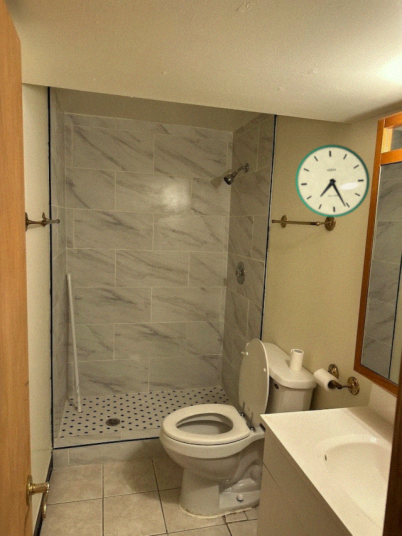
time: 7:26
